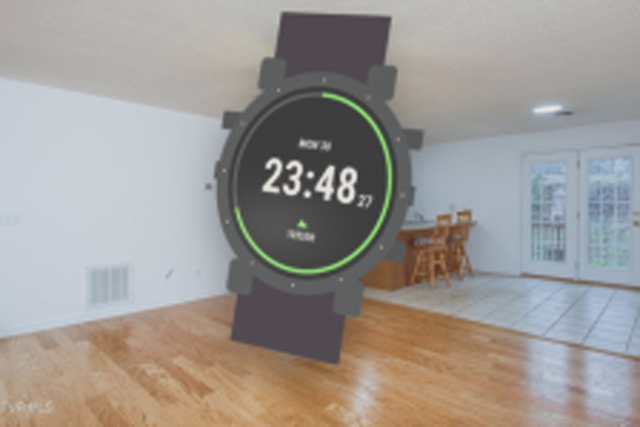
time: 23:48
